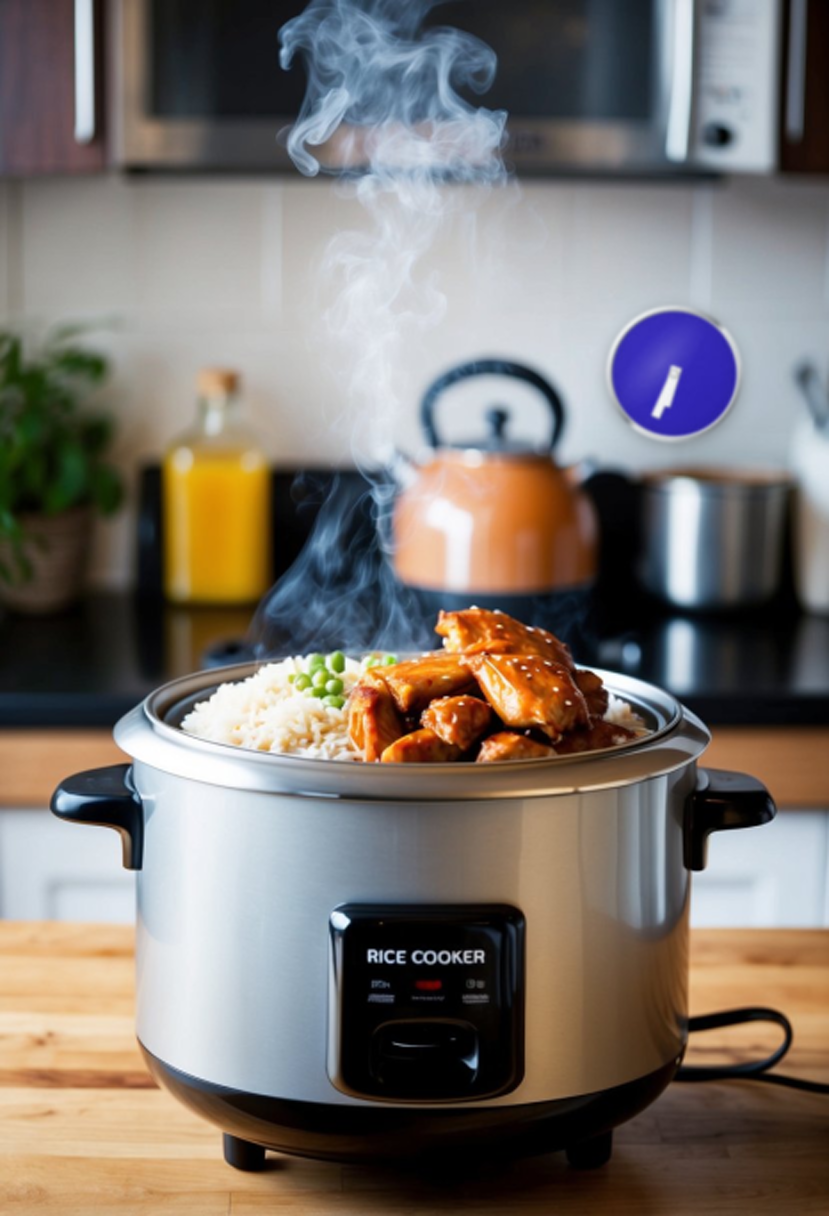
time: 6:34
